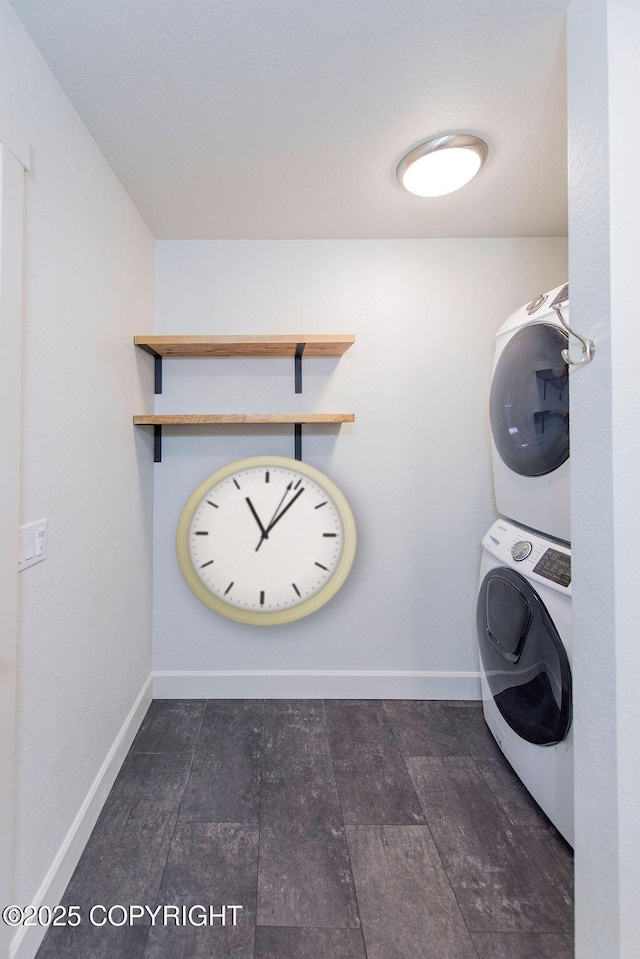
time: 11:06:04
